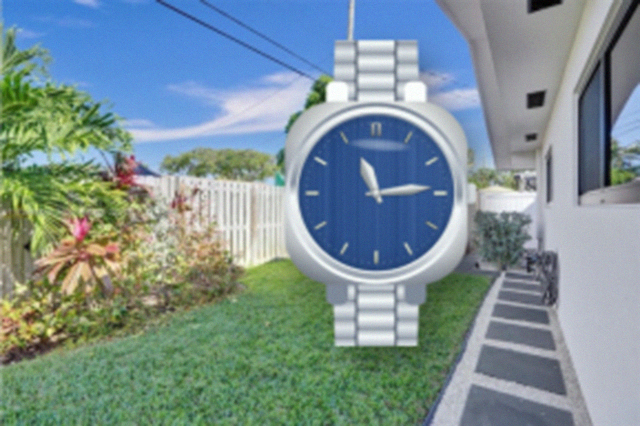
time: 11:14
